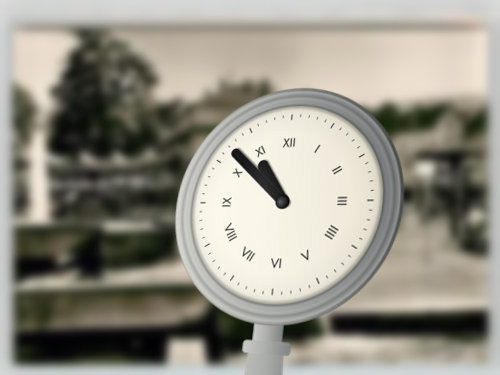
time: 10:52
